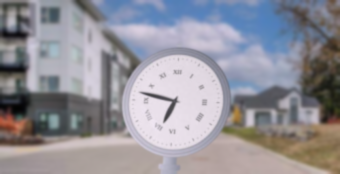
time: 6:47
